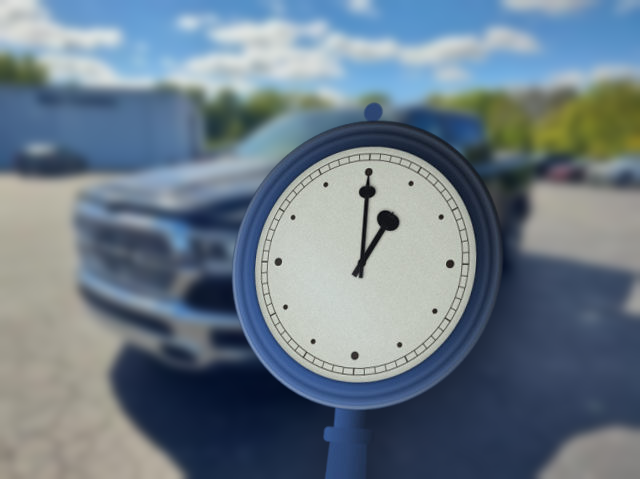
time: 1:00
